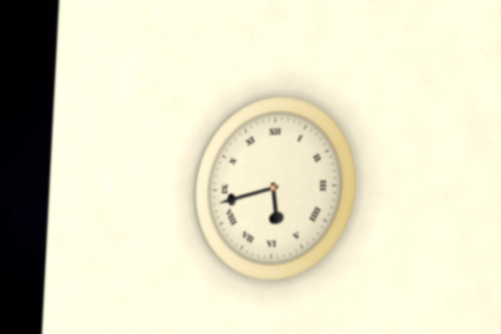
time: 5:43
